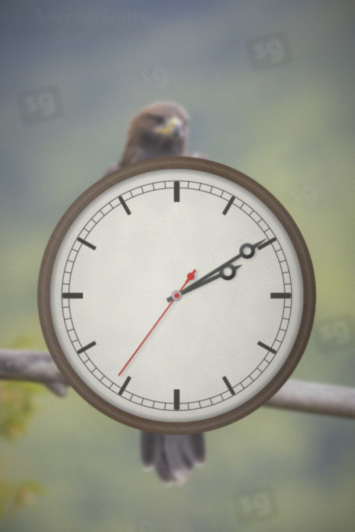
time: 2:09:36
